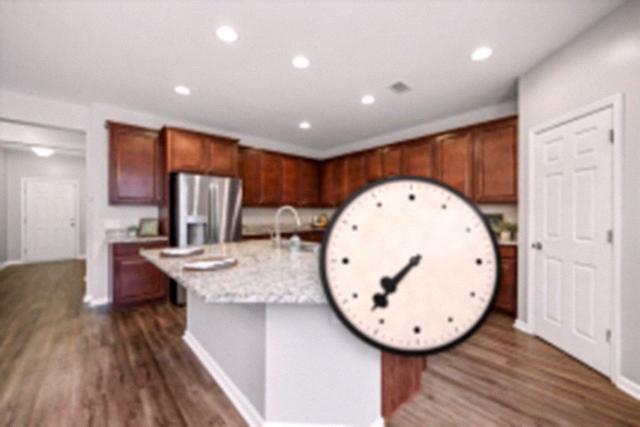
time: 7:37
